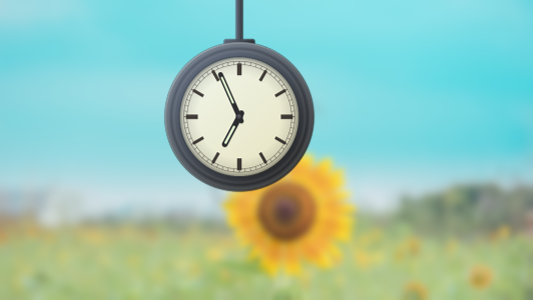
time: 6:56
